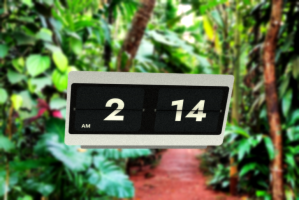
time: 2:14
